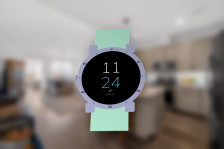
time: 11:24
